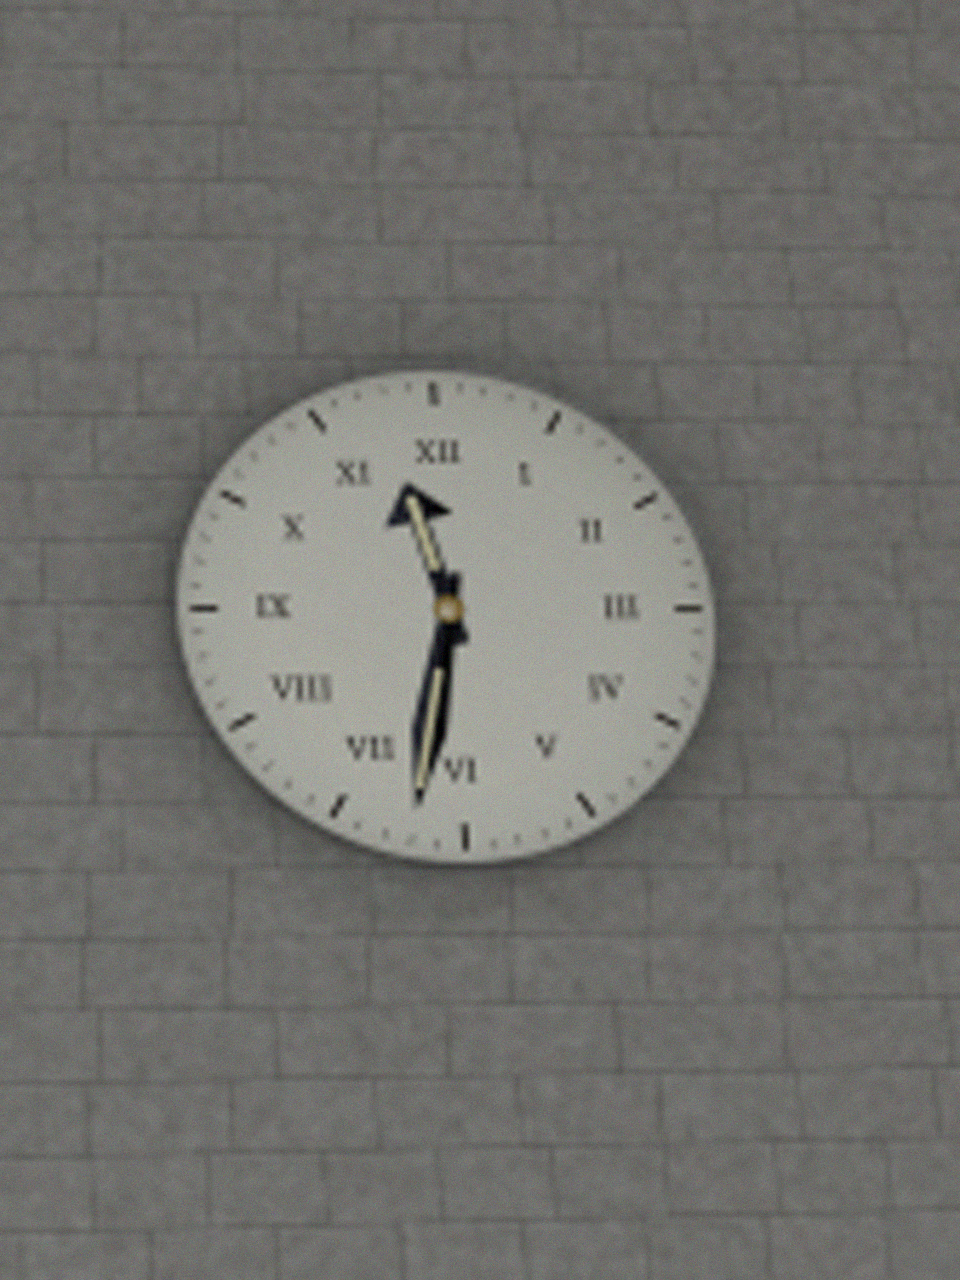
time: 11:32
